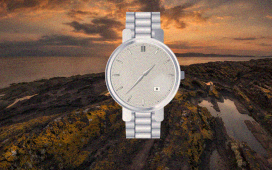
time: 1:37
